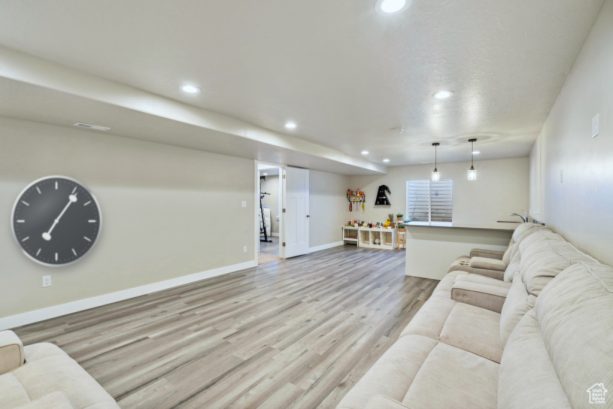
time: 7:06
